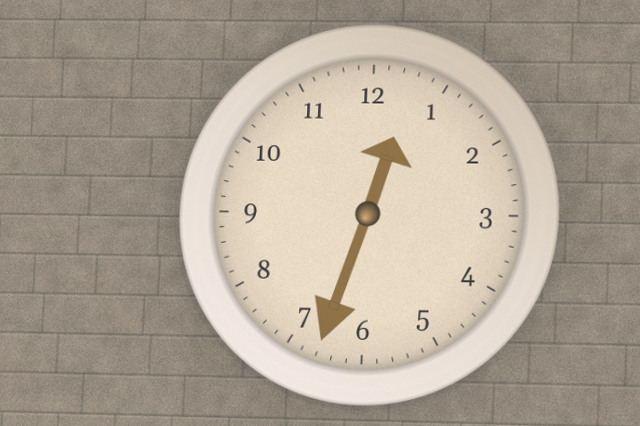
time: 12:33
